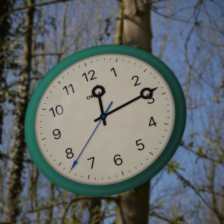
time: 12:13:38
